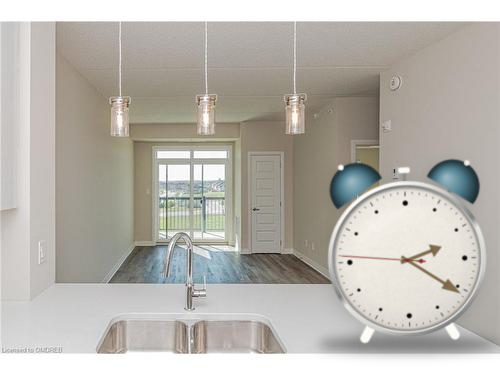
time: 2:20:46
